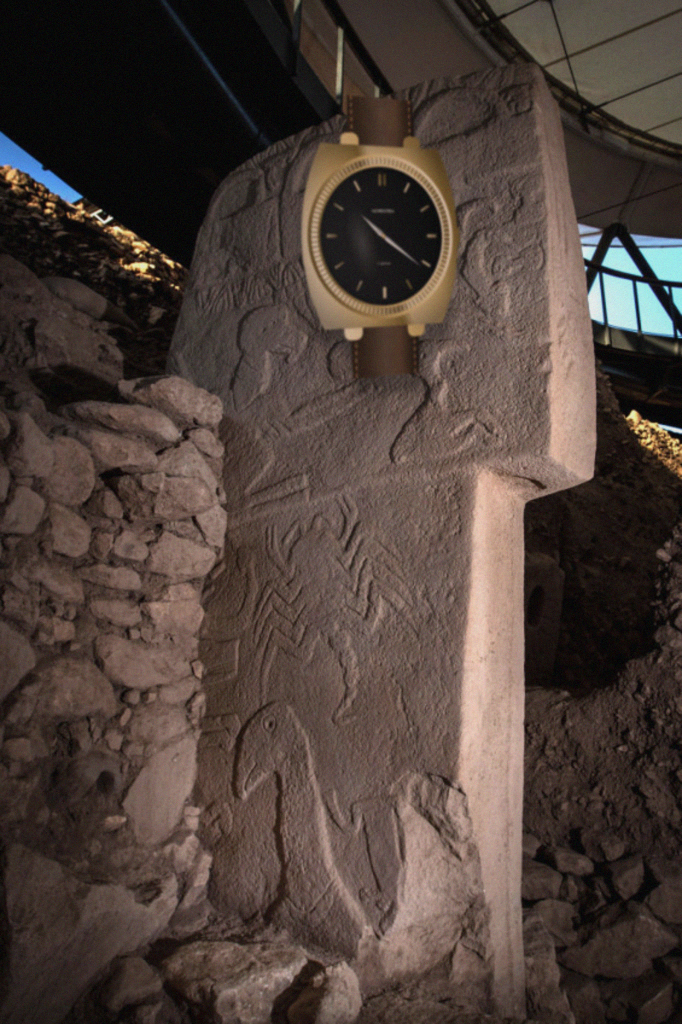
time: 10:21
